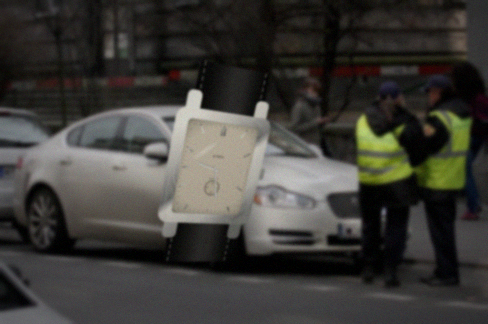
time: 9:28
